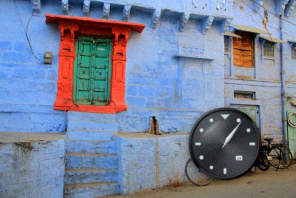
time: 1:06
